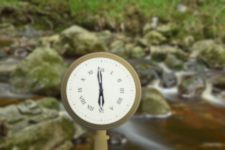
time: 5:59
